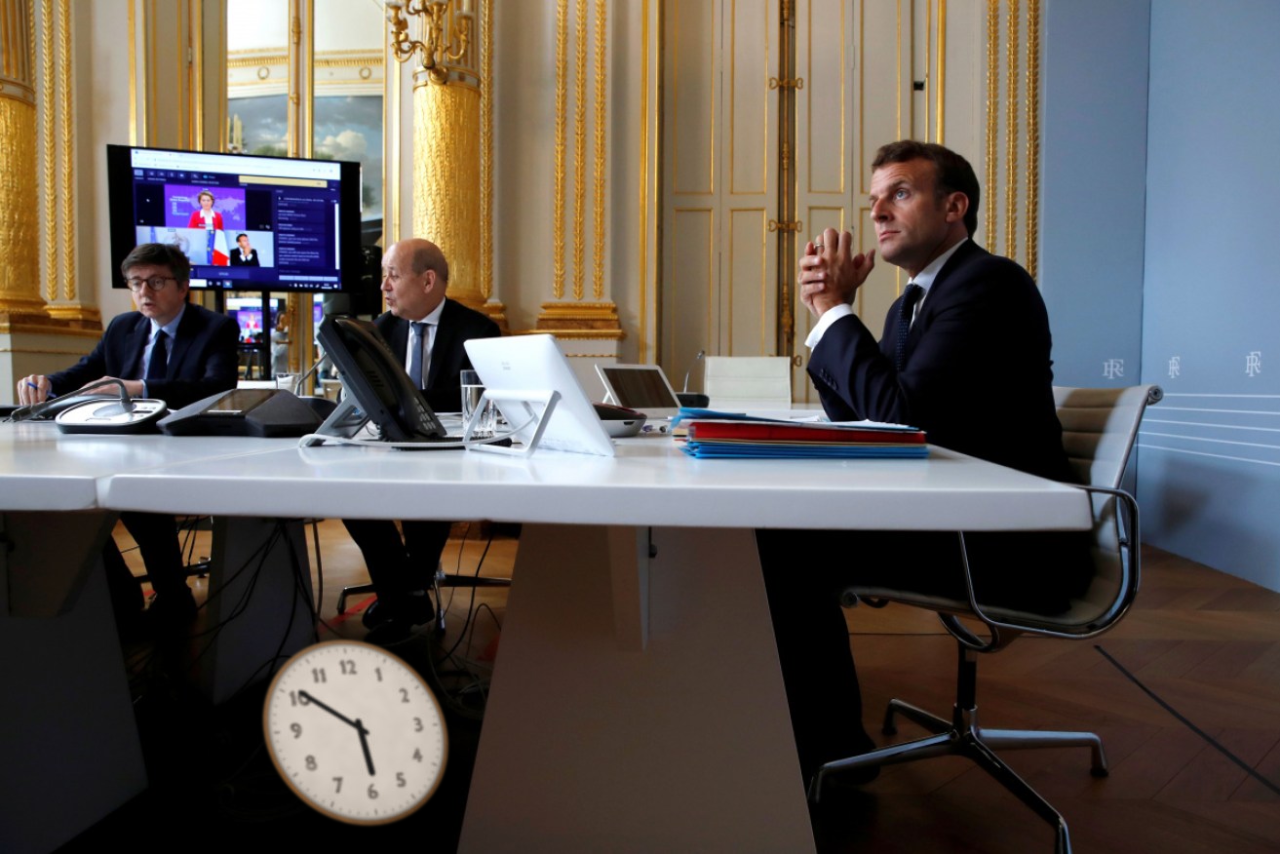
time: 5:51
